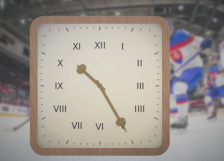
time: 10:25
